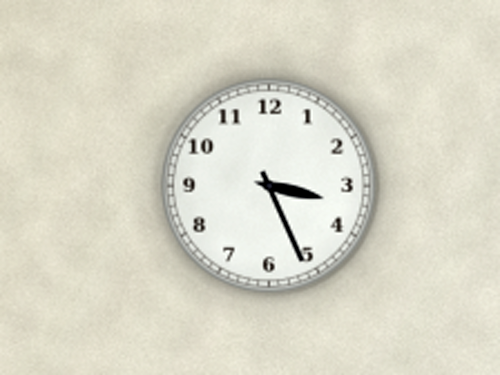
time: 3:26
